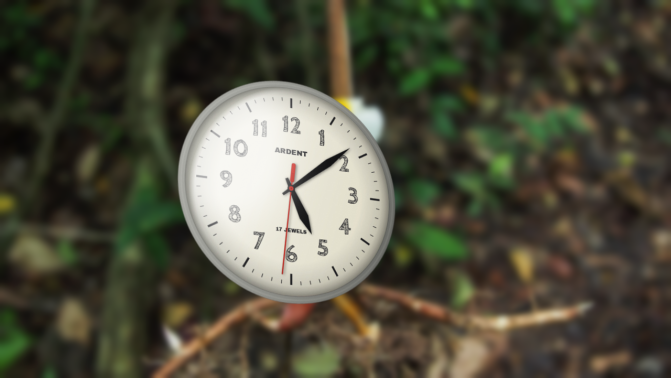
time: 5:08:31
